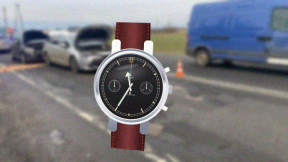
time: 11:35
